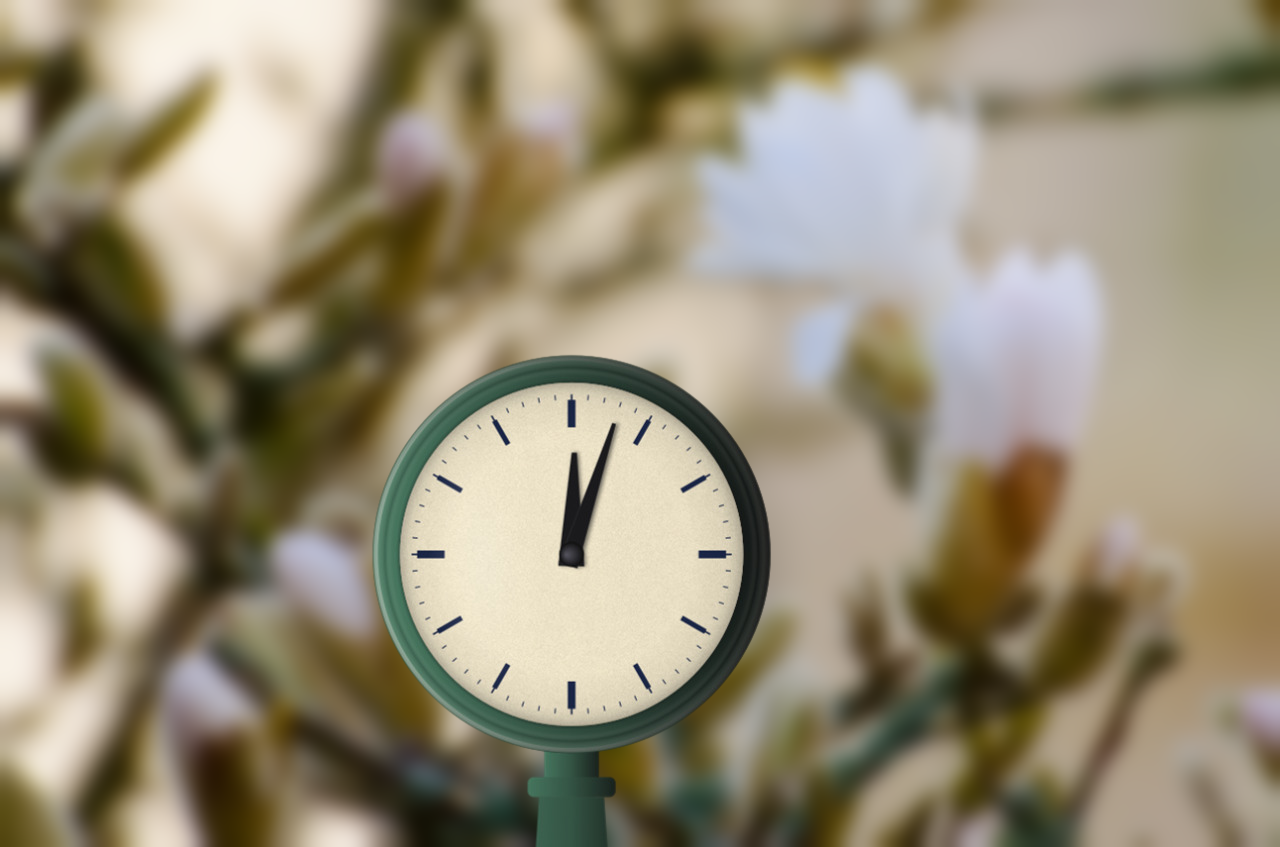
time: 12:03
